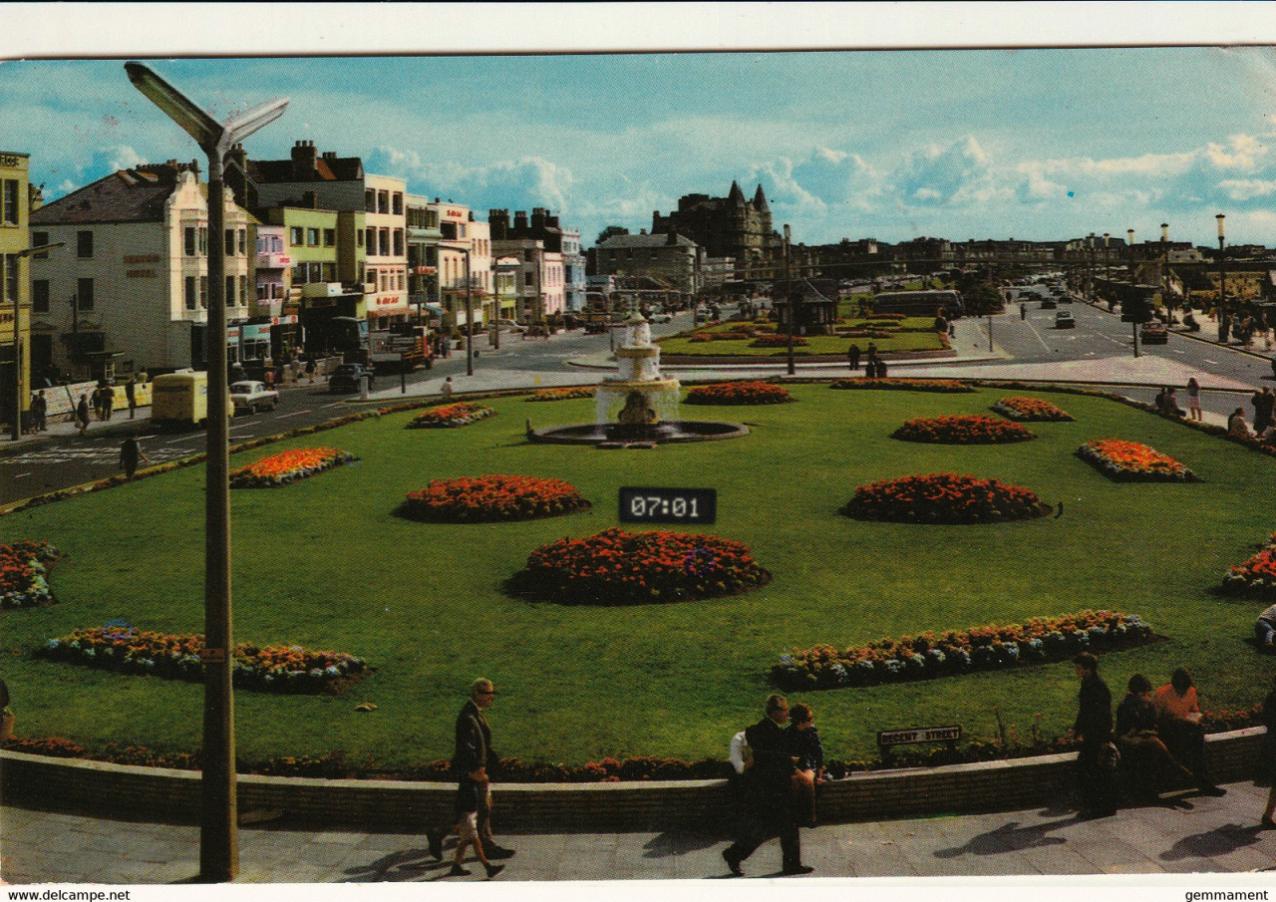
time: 7:01
